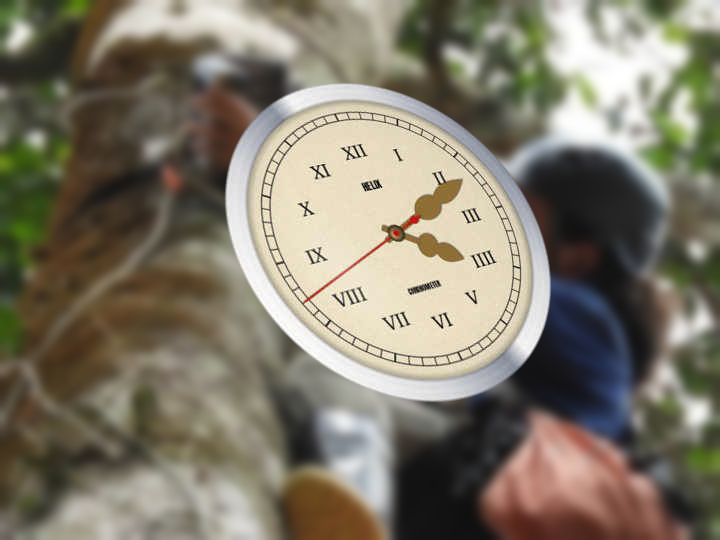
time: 4:11:42
